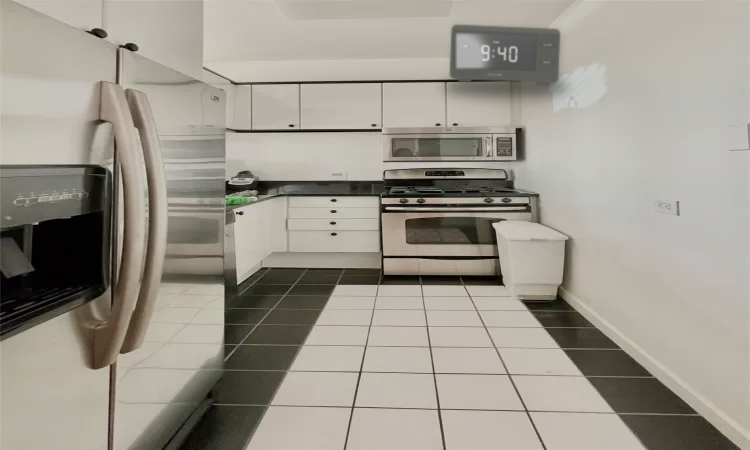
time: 9:40
